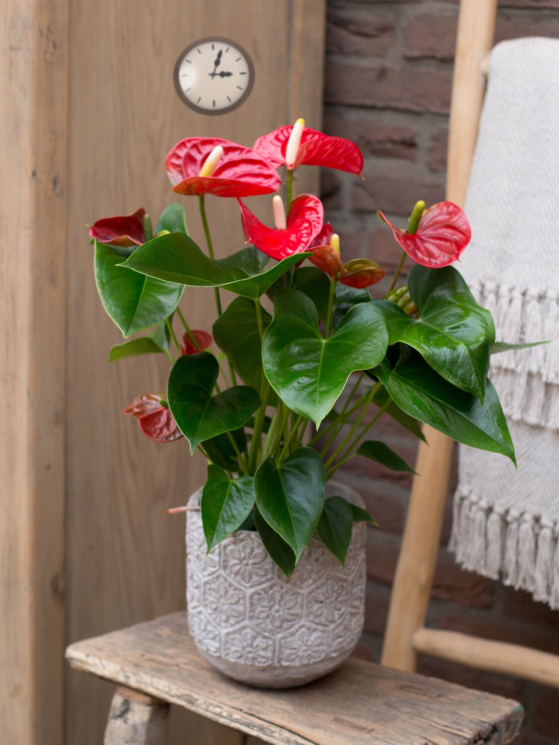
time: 3:03
